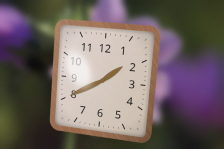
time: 1:40
